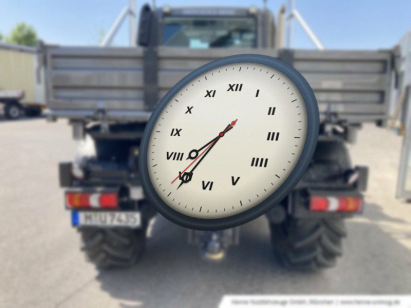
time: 7:34:36
